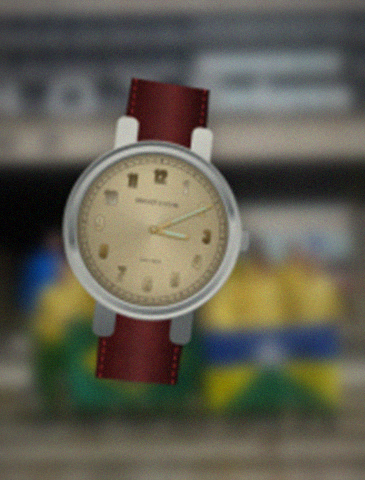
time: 3:10
